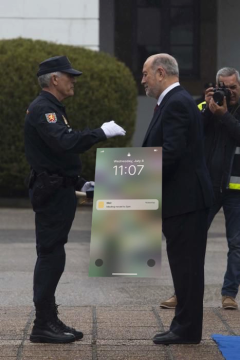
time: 11:07
